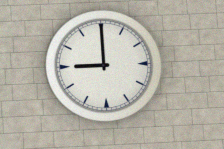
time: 9:00
